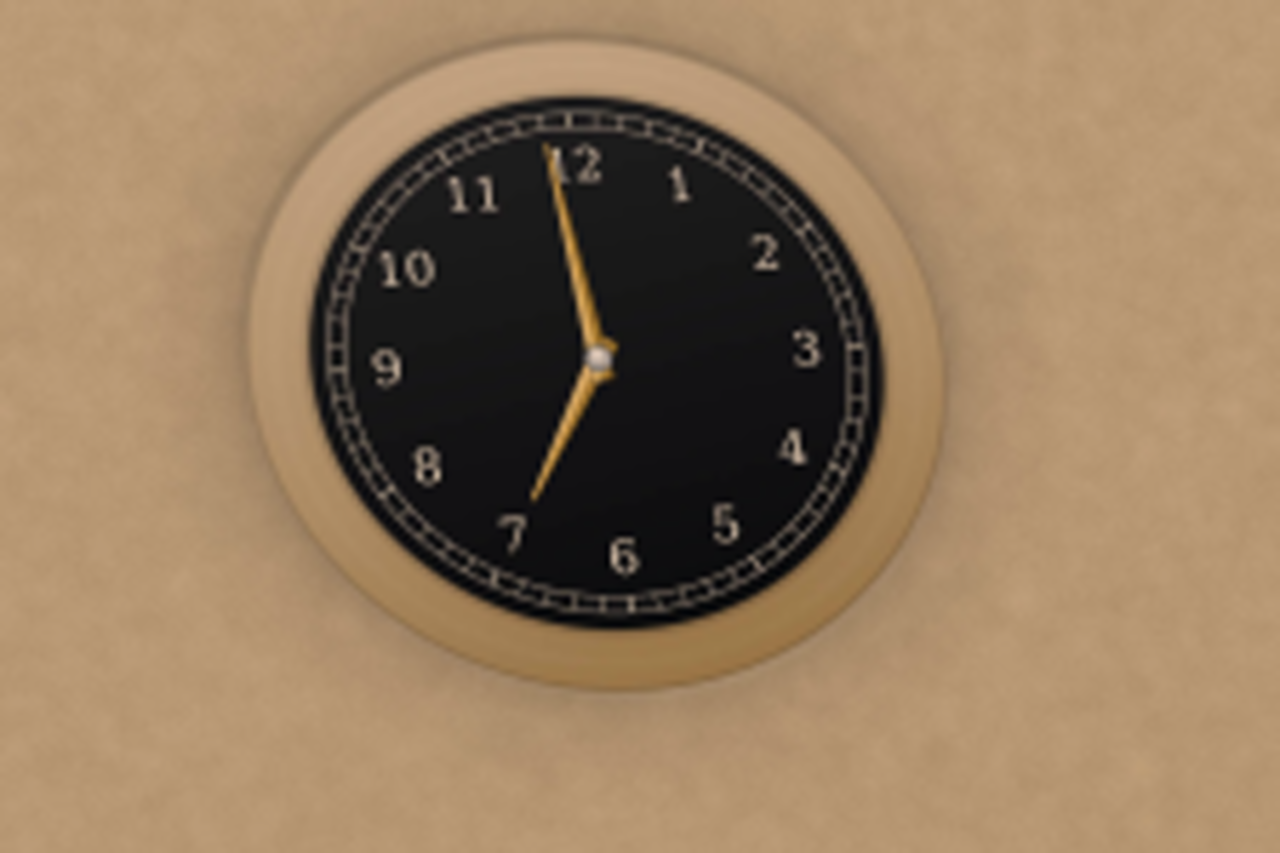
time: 6:59
